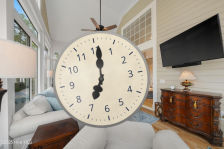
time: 7:01
